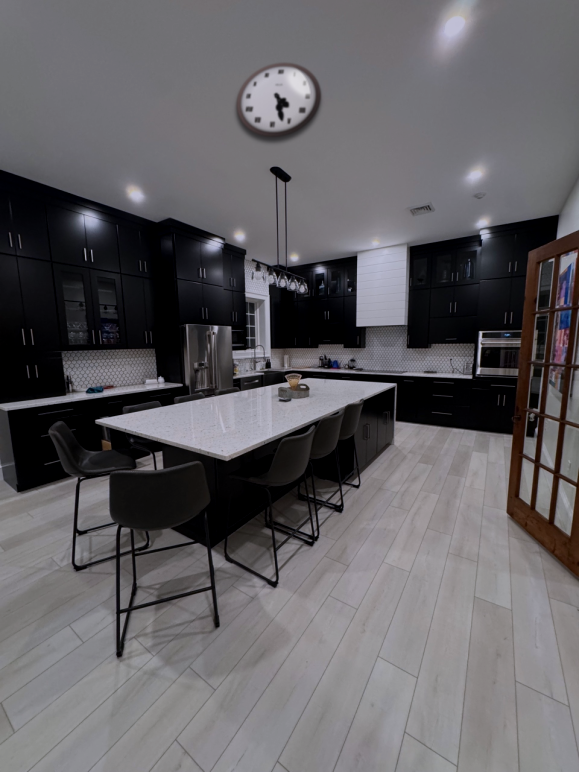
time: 4:27
